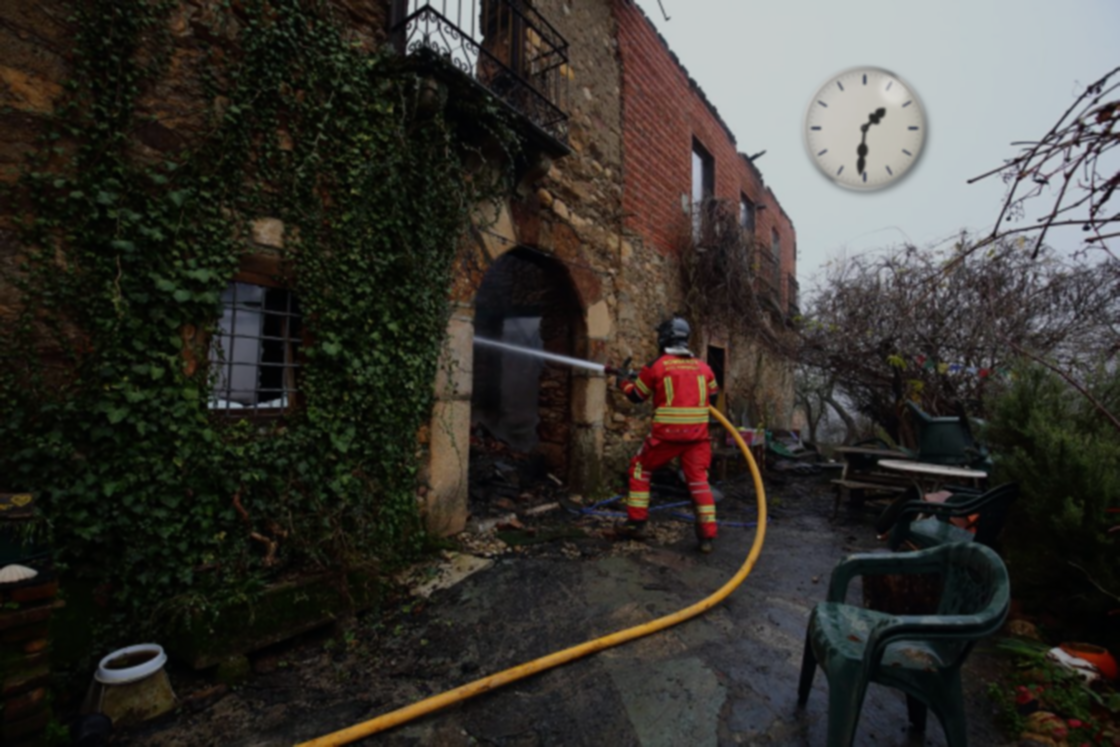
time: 1:31
